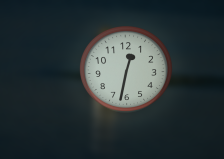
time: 12:32
